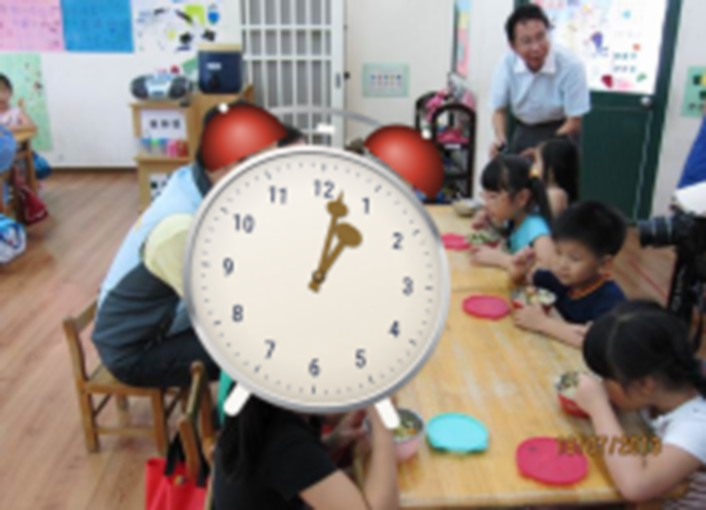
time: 1:02
